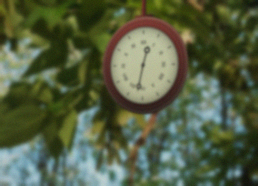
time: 12:32
